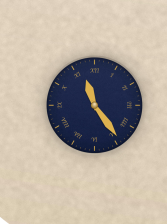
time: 11:24
